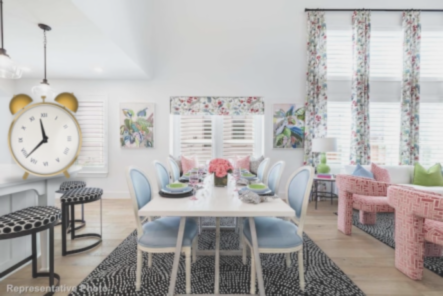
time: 11:38
